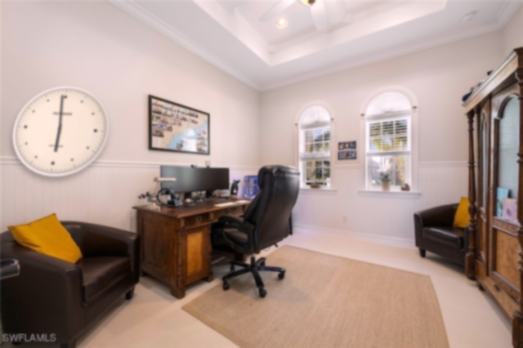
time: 5:59
